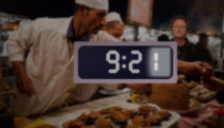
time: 9:21
